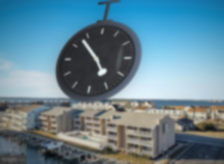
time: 4:53
